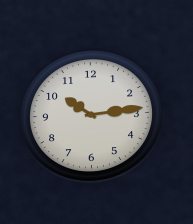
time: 10:14
